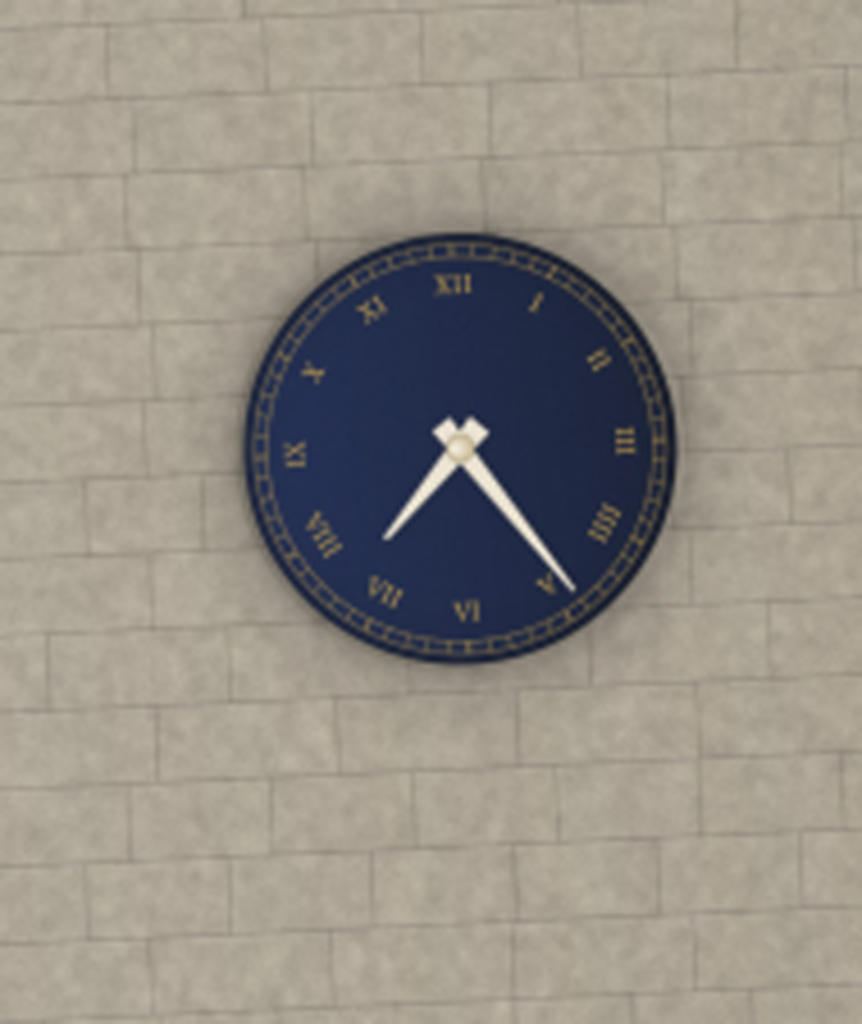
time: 7:24
